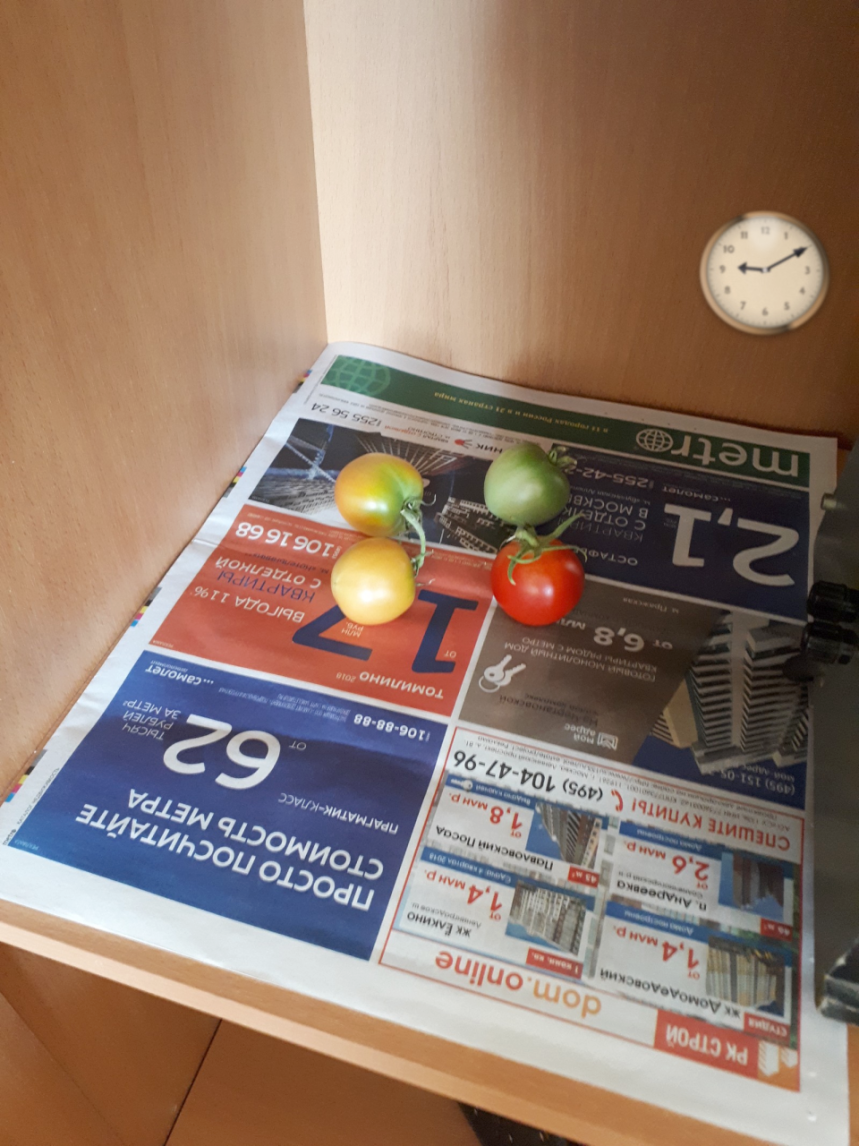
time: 9:10
